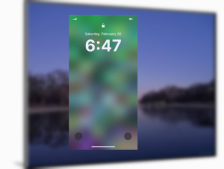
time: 6:47
